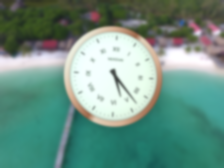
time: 5:23
